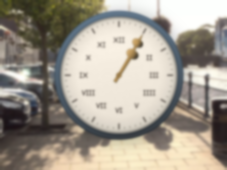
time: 1:05
